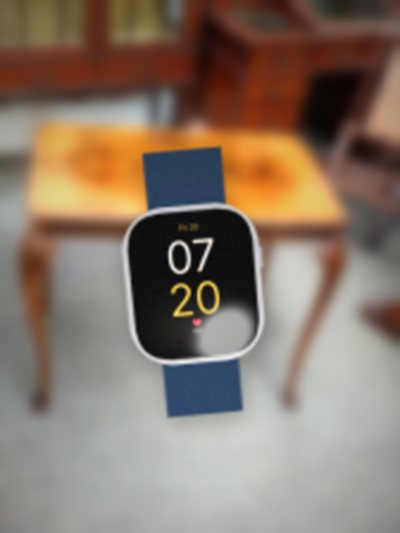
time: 7:20
